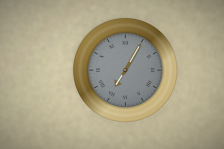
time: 7:05
